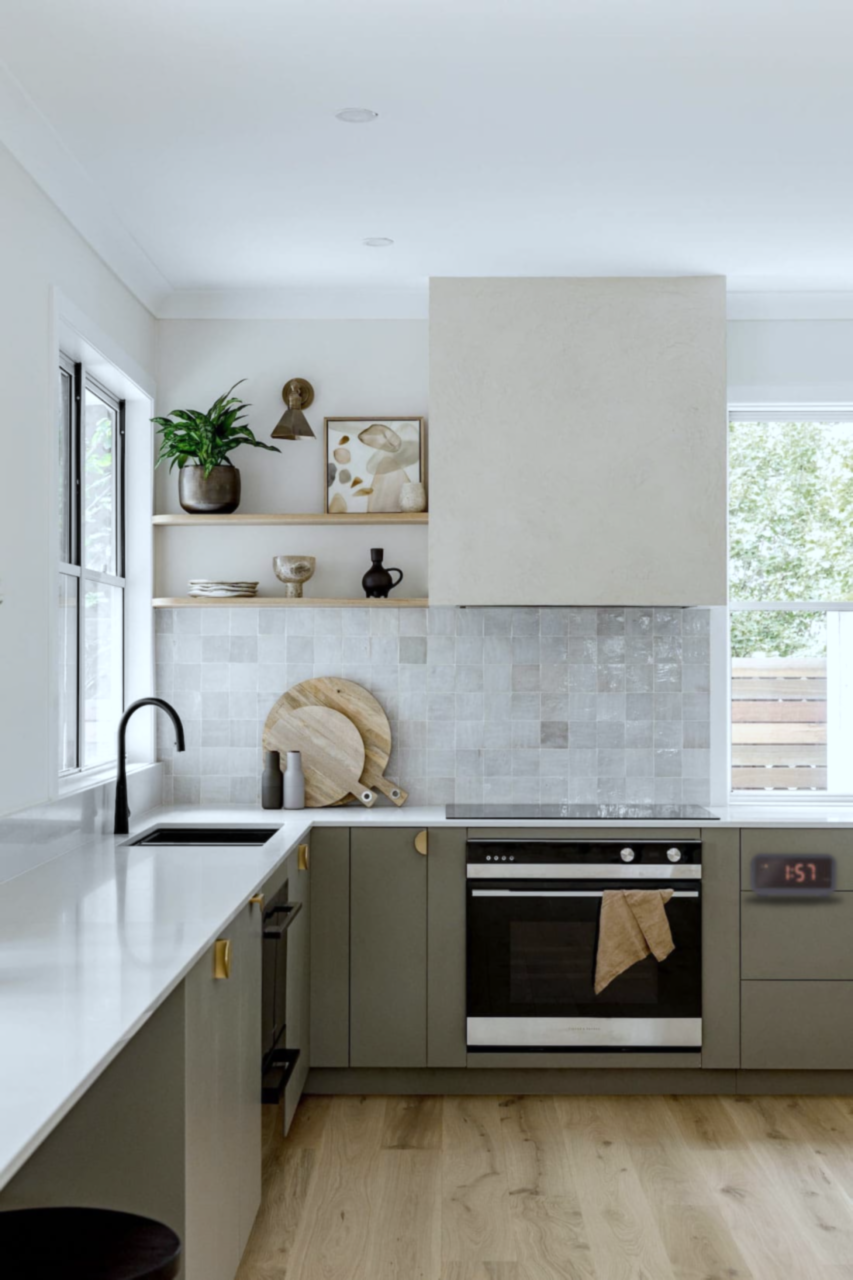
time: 1:57
